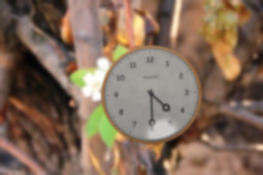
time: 4:30
